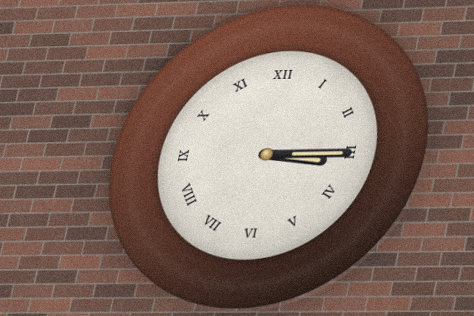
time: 3:15
